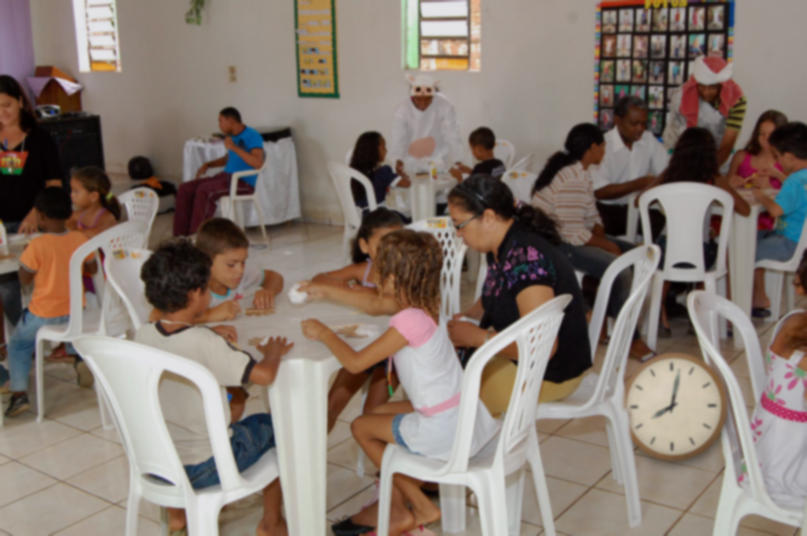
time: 8:02
